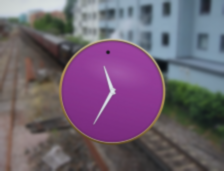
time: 11:36
